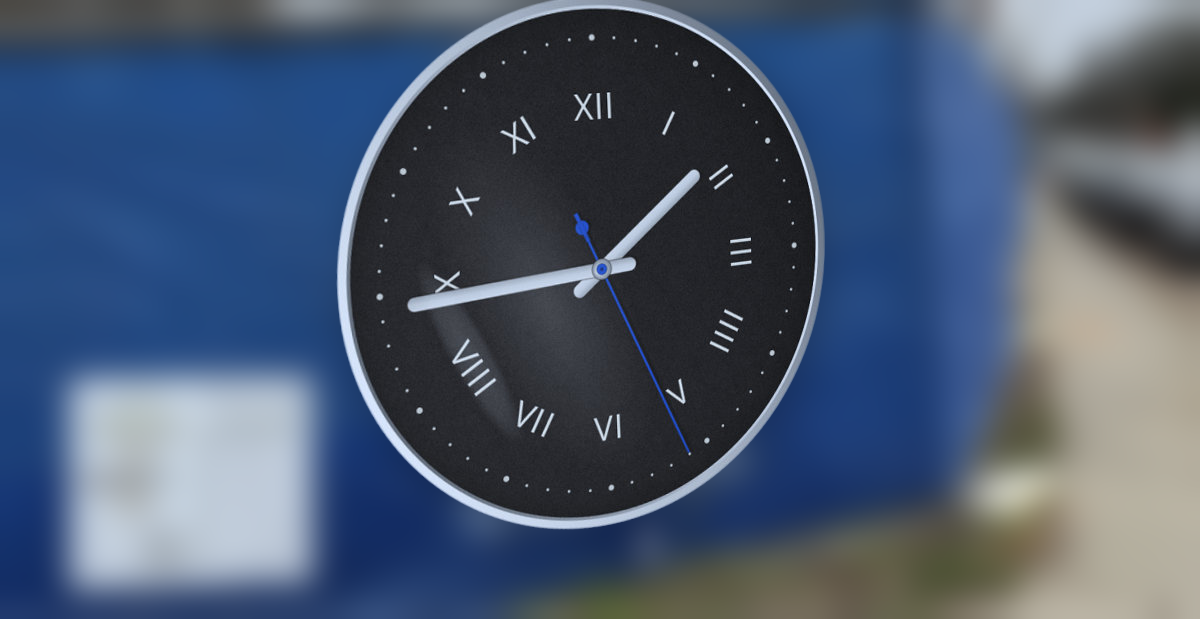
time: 1:44:26
